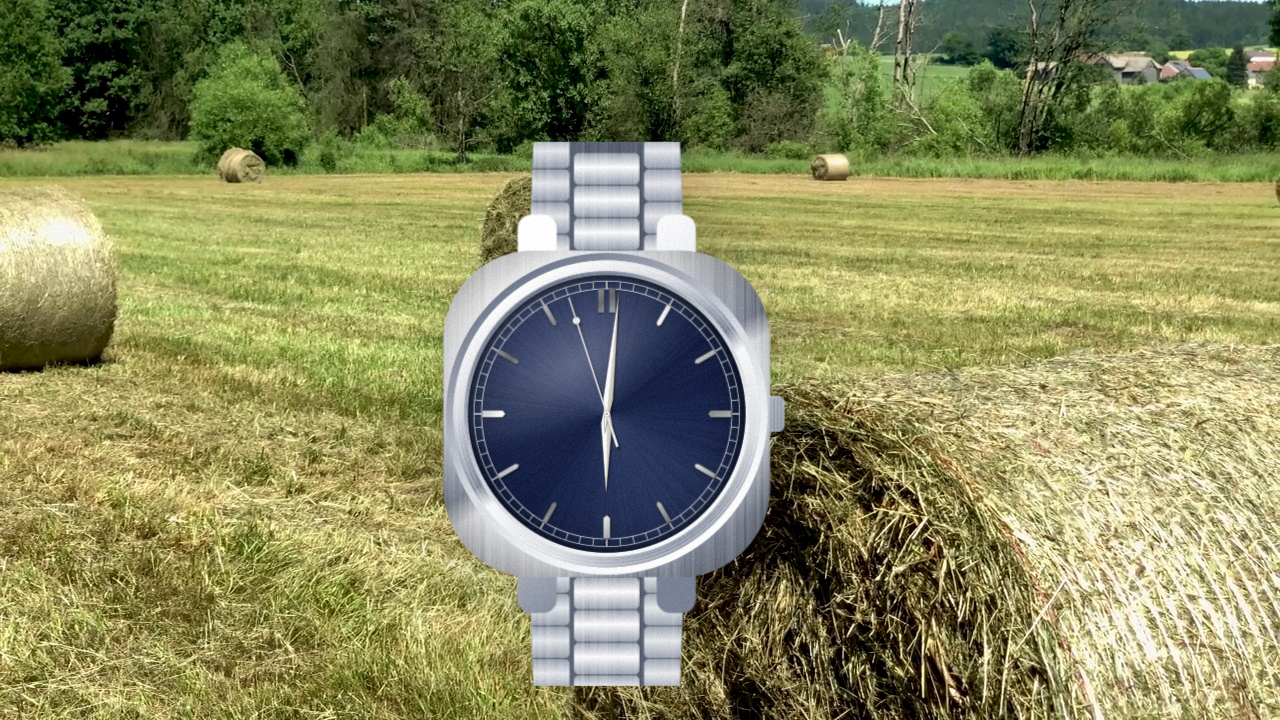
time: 6:00:57
